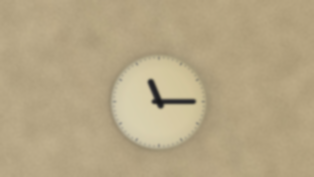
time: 11:15
